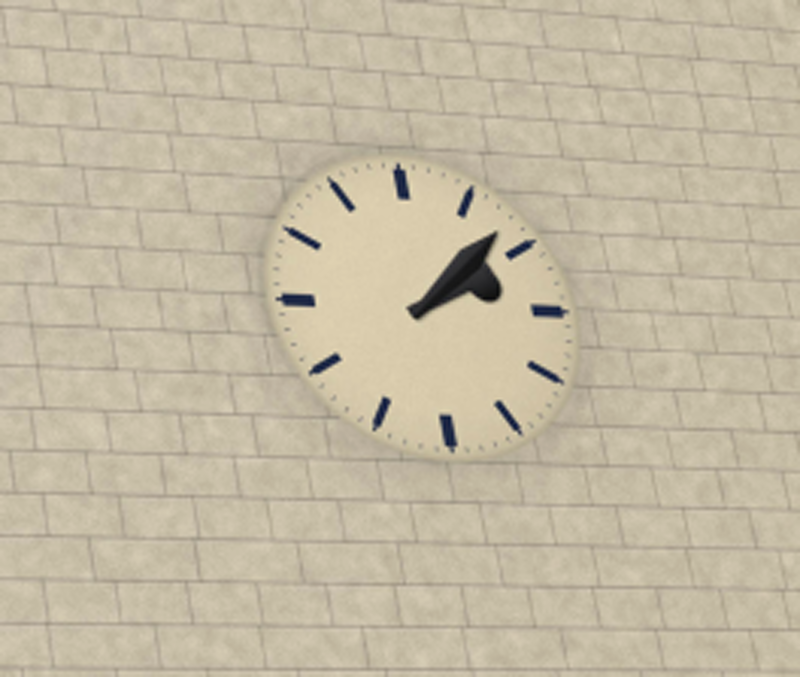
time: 2:08
